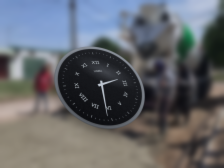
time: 2:31
